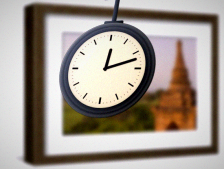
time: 12:12
